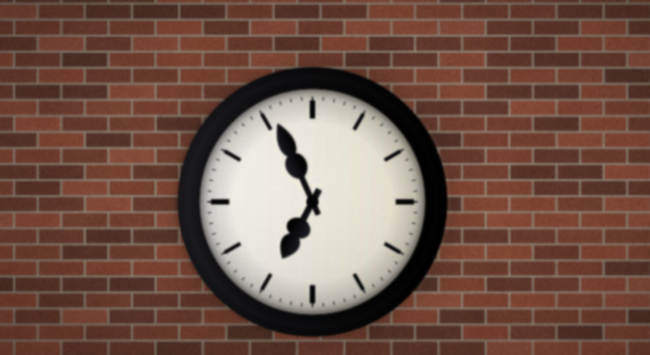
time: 6:56
